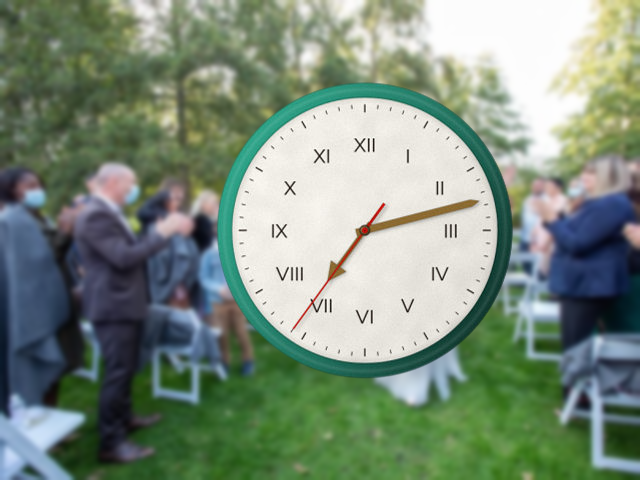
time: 7:12:36
